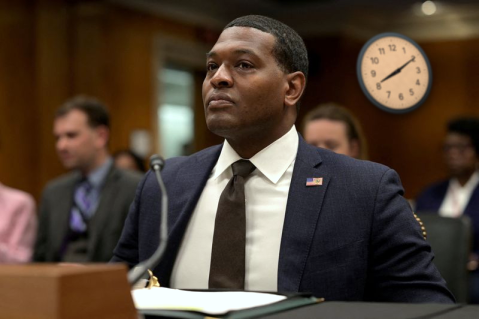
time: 8:10
